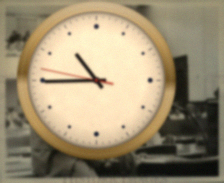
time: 10:44:47
